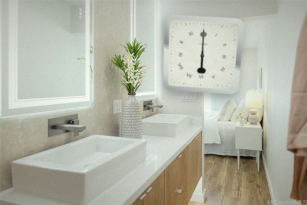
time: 6:00
